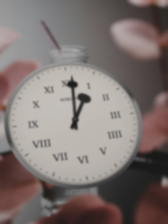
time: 1:01
